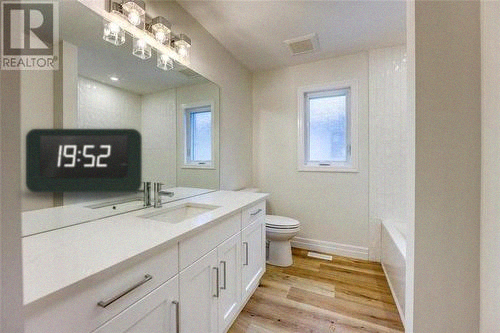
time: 19:52
